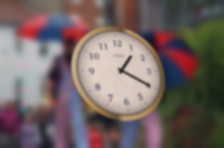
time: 1:20
